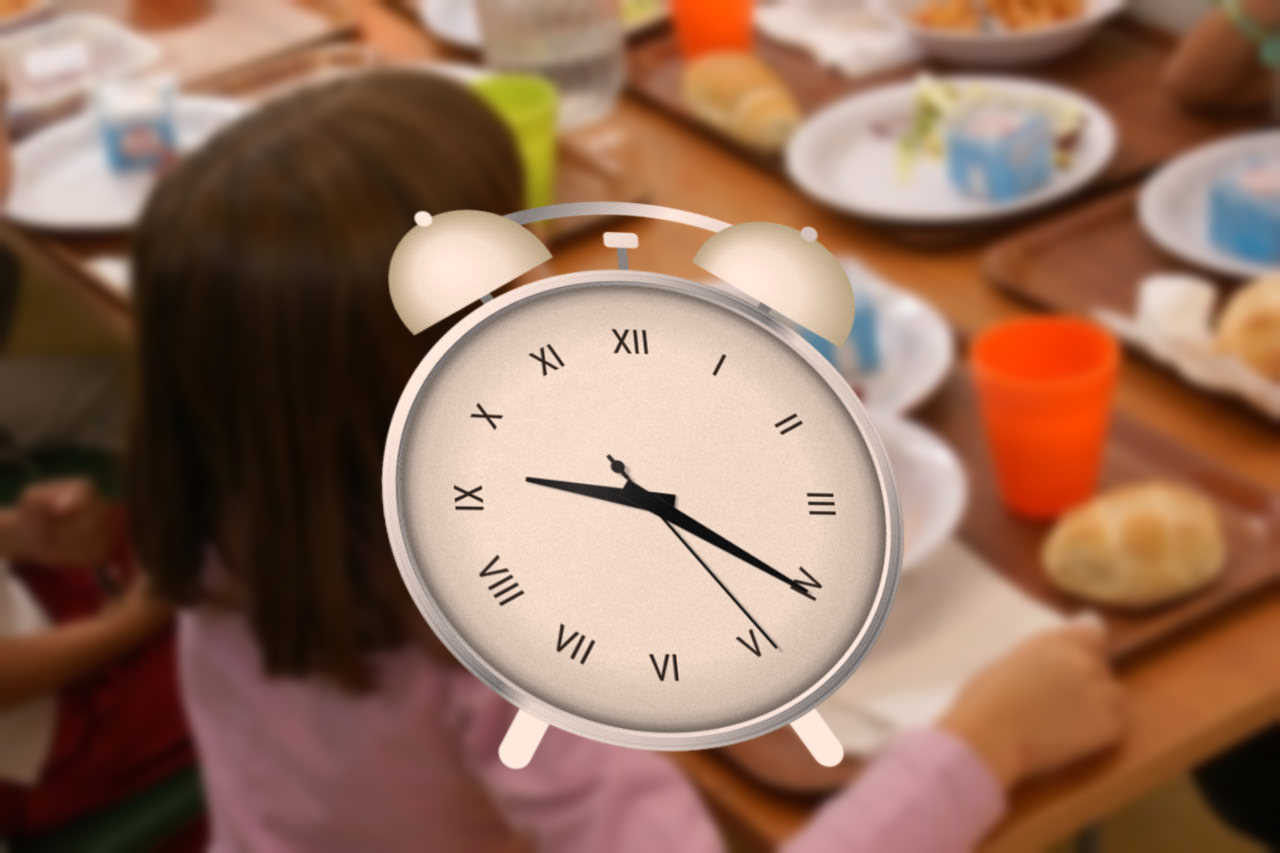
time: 9:20:24
